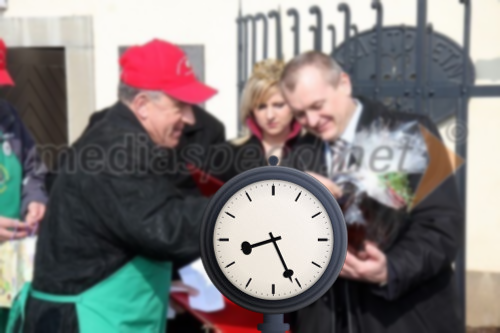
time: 8:26
